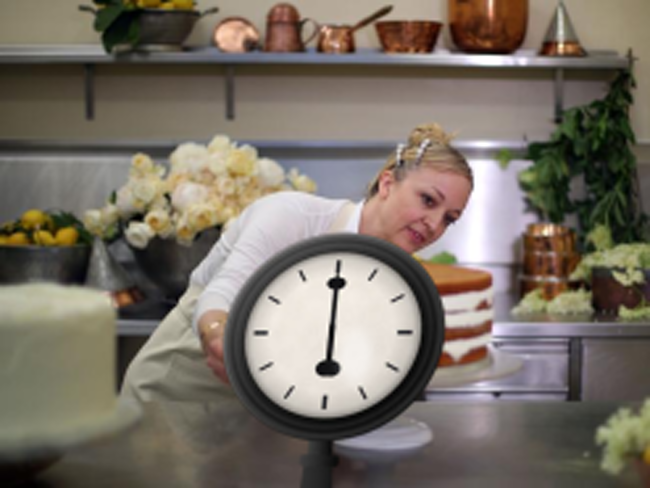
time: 6:00
